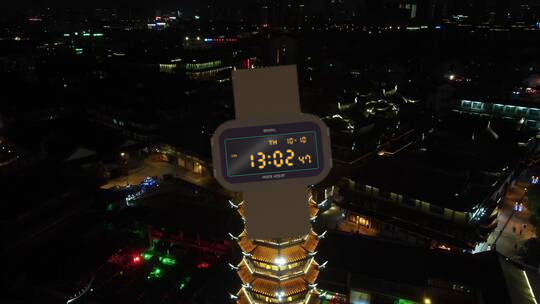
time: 13:02:47
